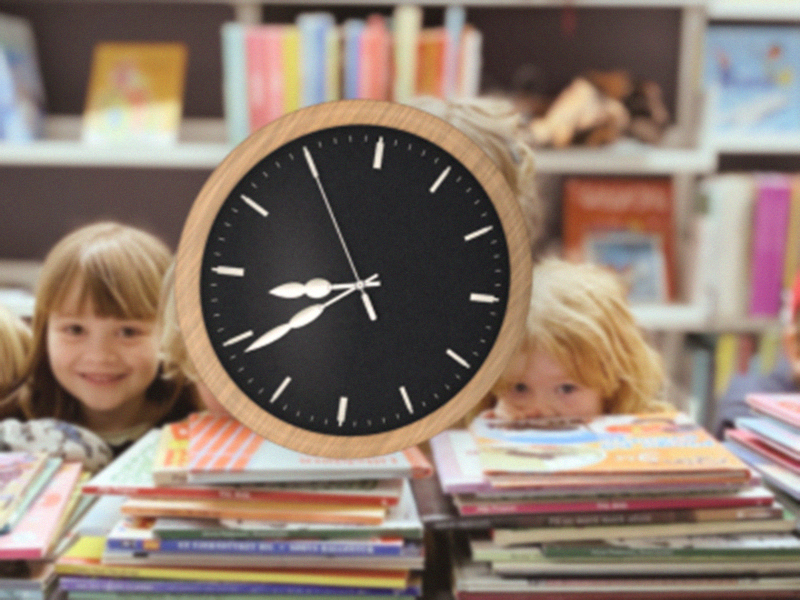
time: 8:38:55
